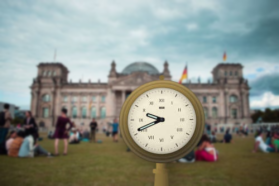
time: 9:41
